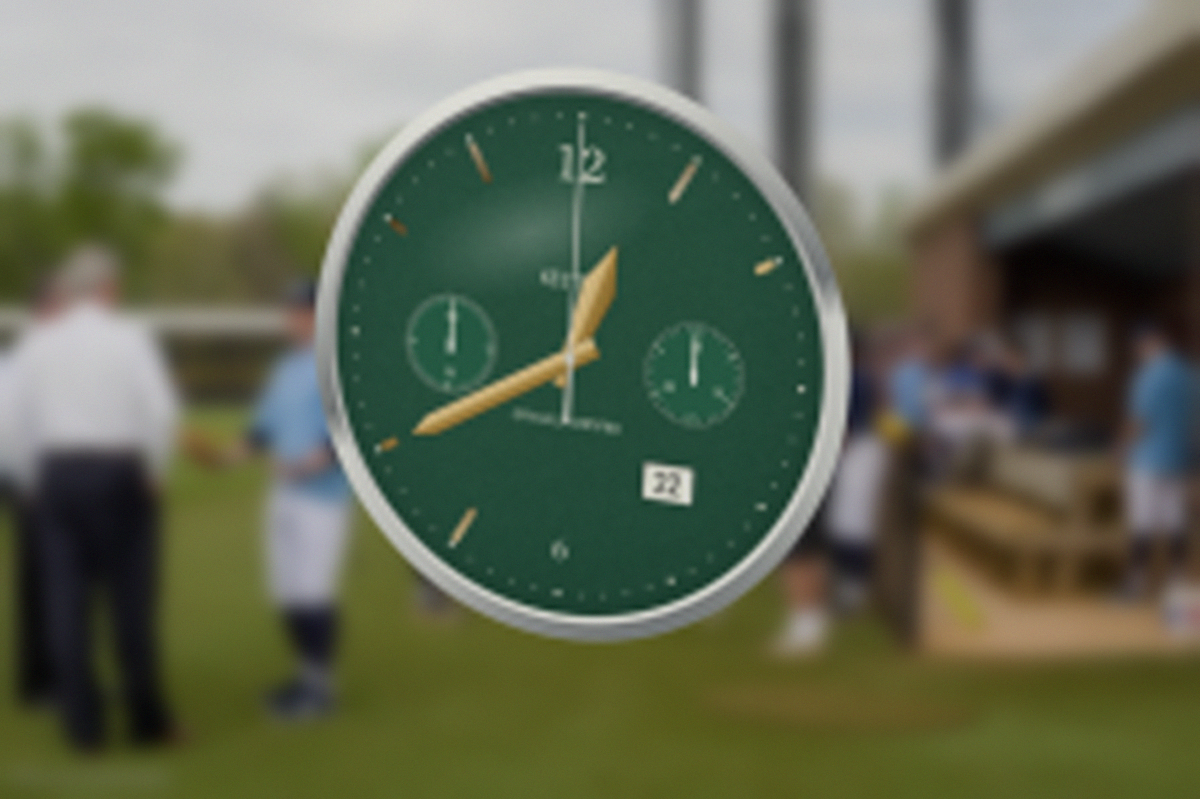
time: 12:40
